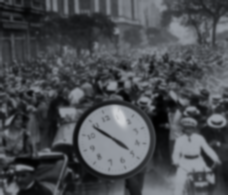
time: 4:54
